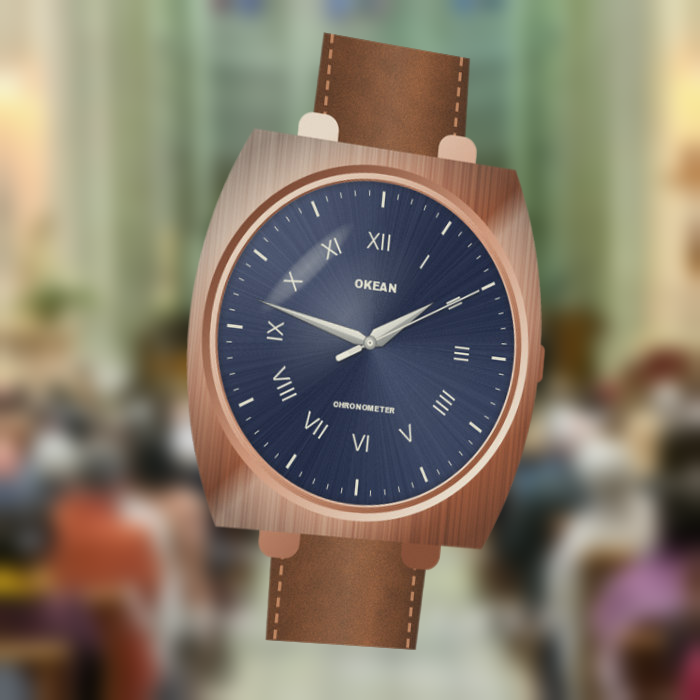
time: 1:47:10
